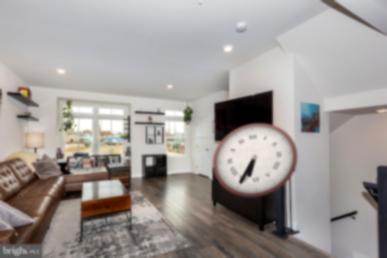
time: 6:35
